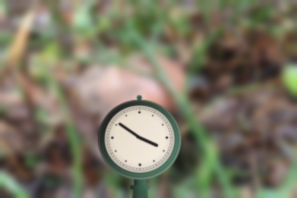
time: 3:51
